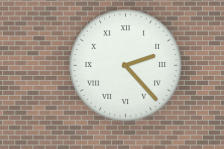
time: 2:23
